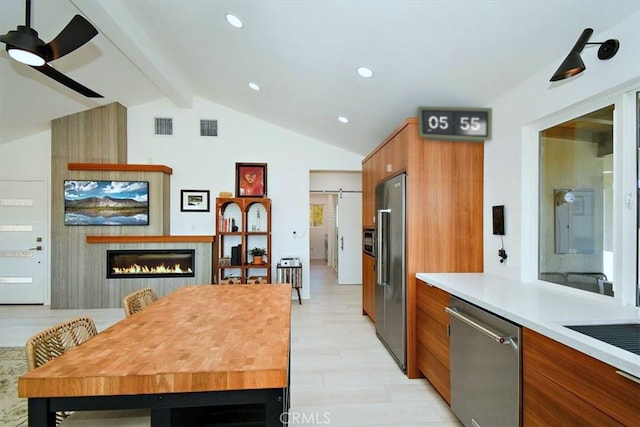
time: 5:55
